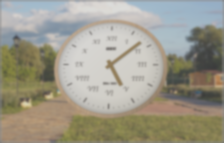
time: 5:08
